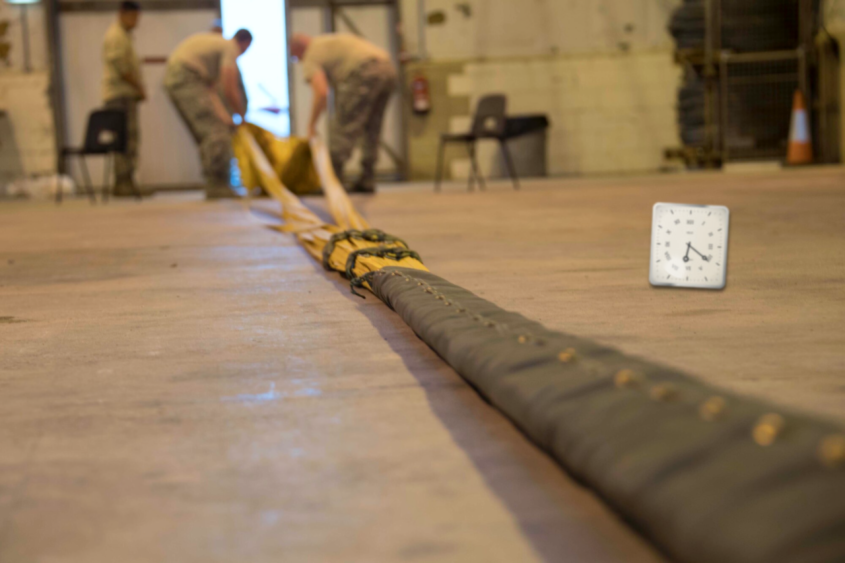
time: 6:21
